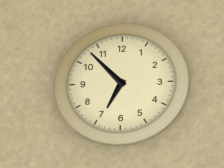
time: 6:53
